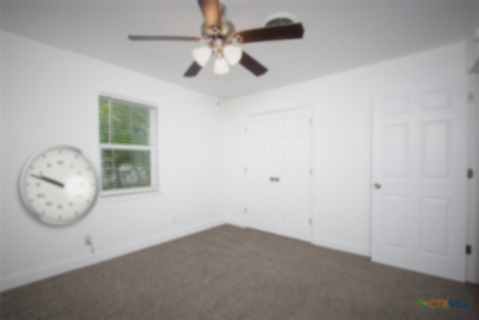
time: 9:48
